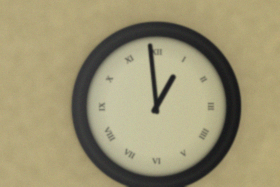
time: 12:59
